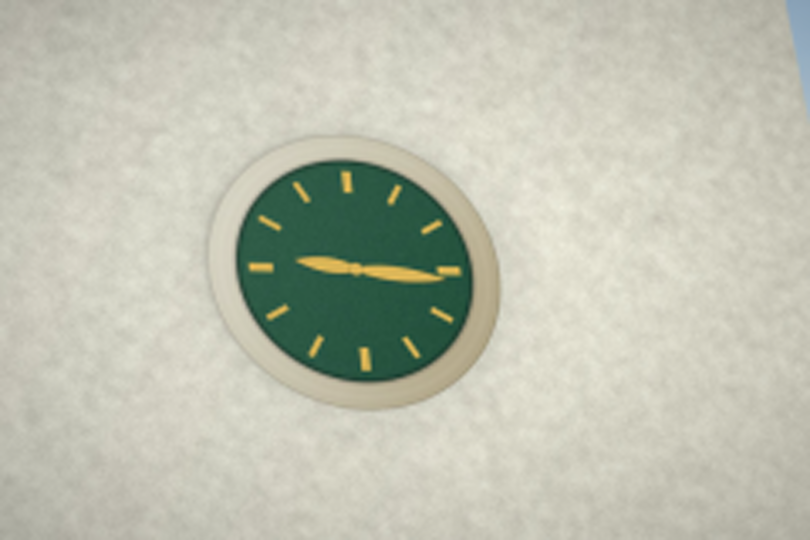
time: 9:16
